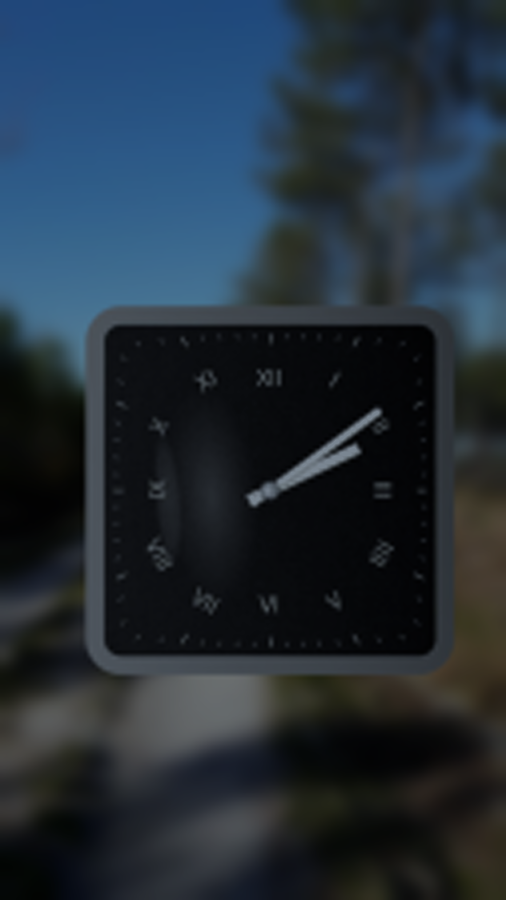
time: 2:09
